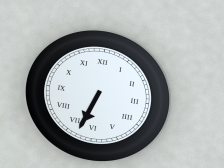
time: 6:33
